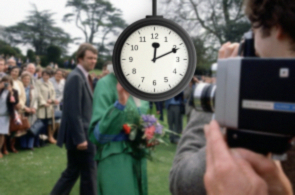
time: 12:11
